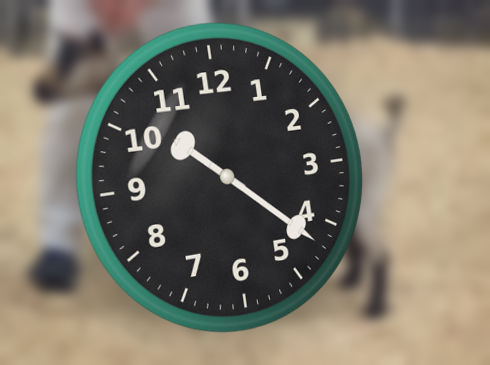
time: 10:22
